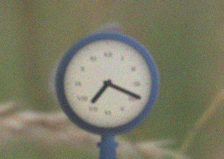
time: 7:19
